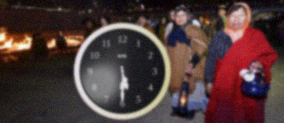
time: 5:30
